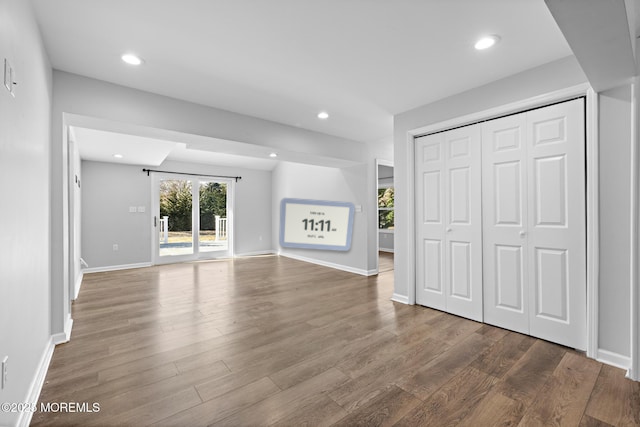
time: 11:11
